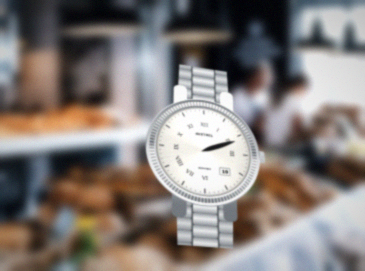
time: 2:11
